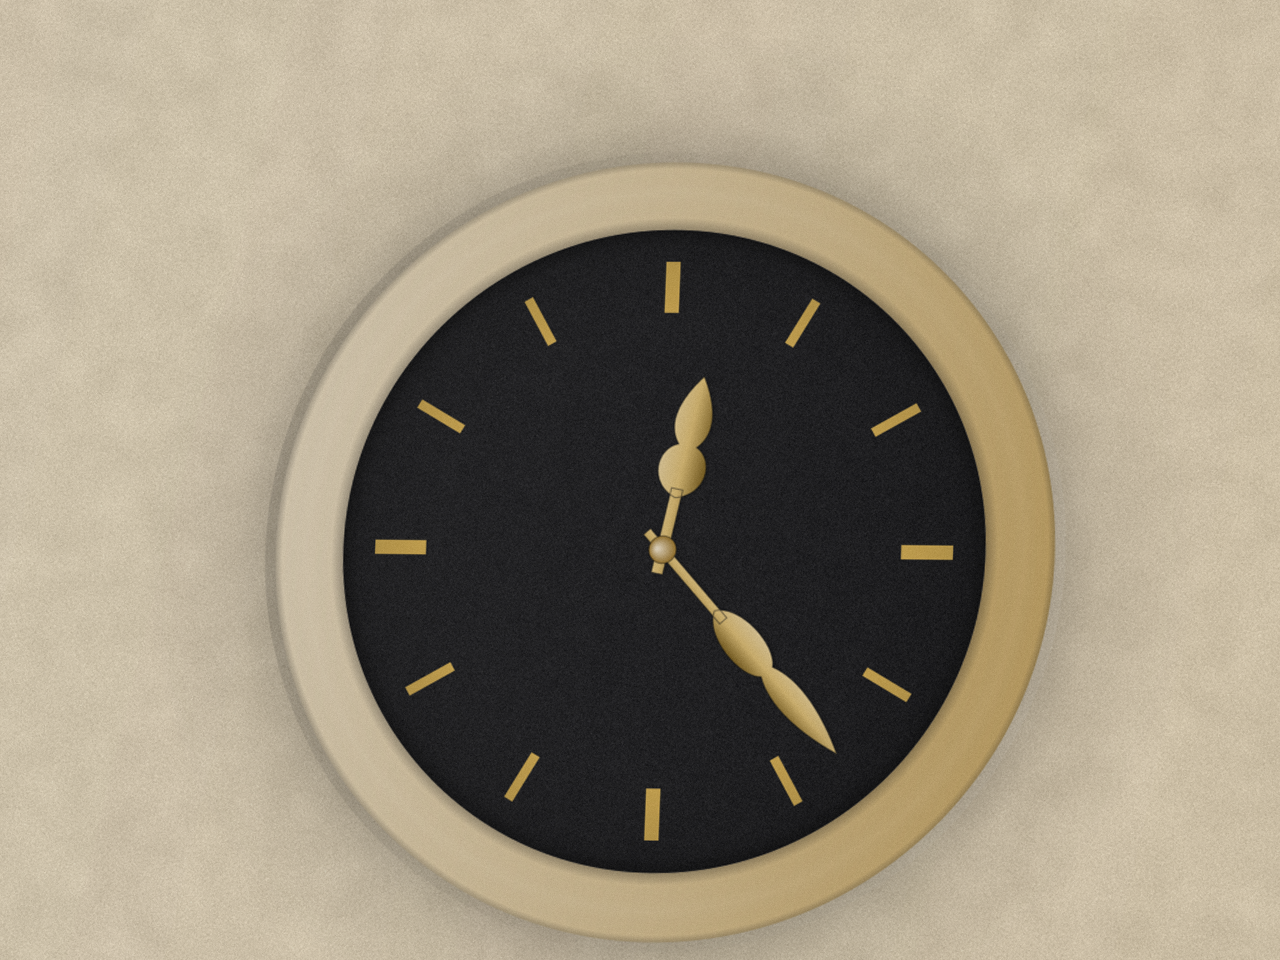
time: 12:23
